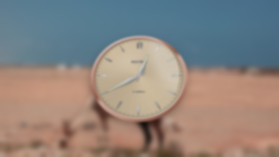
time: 12:40
